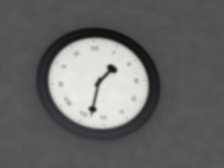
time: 1:33
